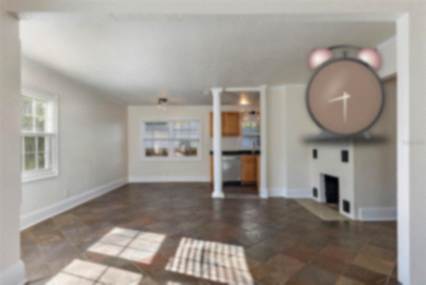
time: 8:30
